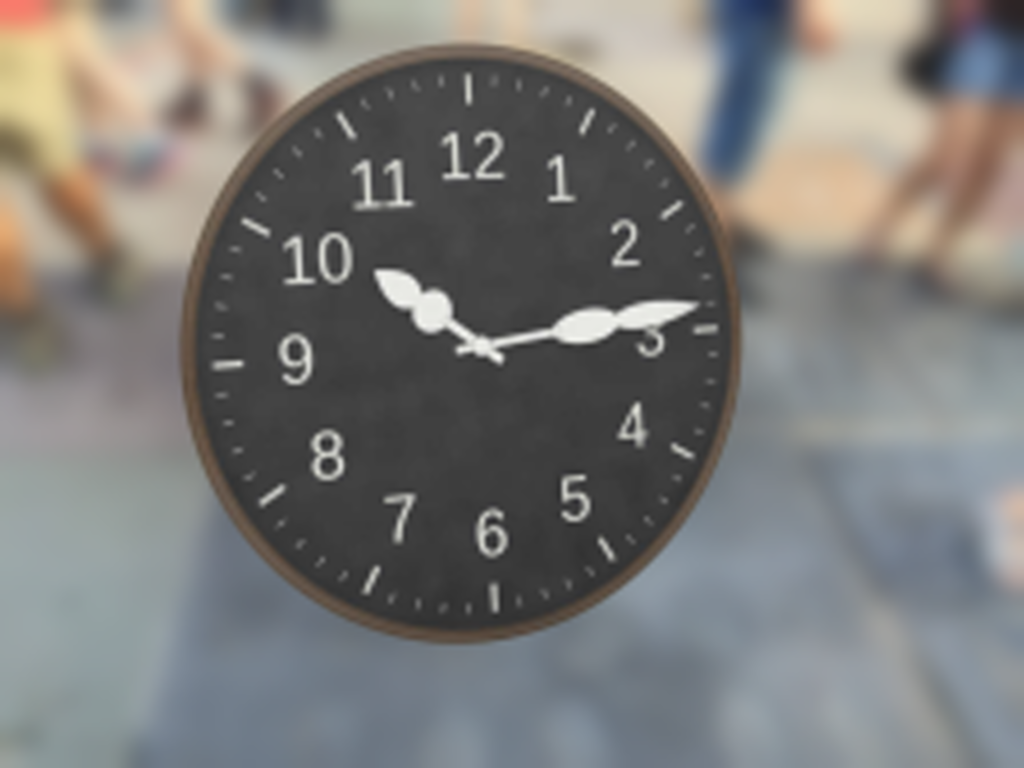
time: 10:14
